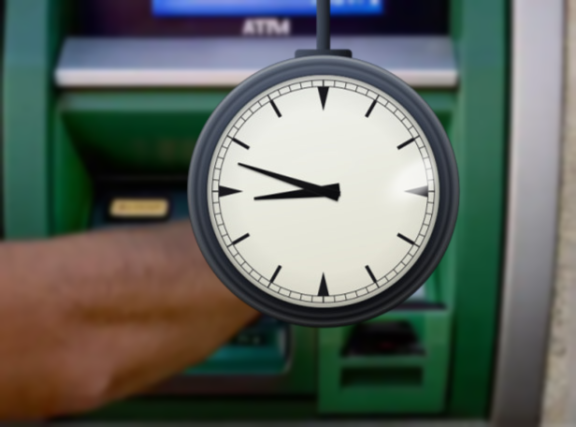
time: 8:48
